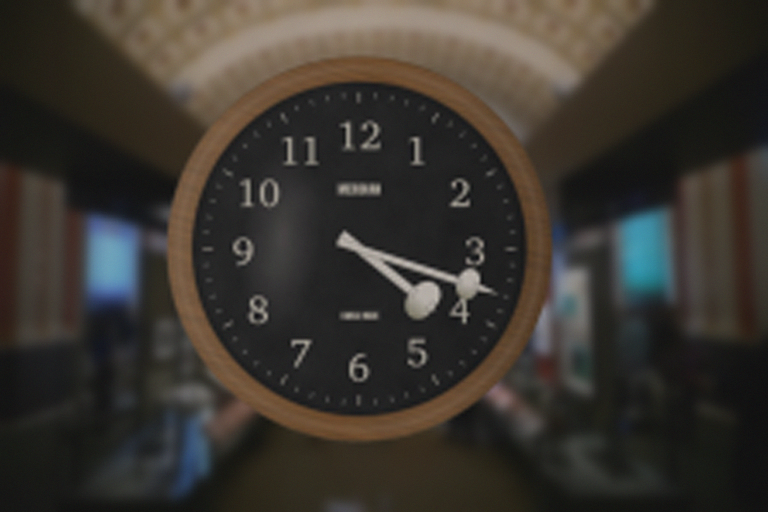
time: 4:18
